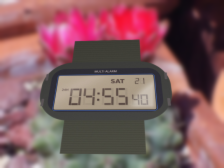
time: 4:55:40
